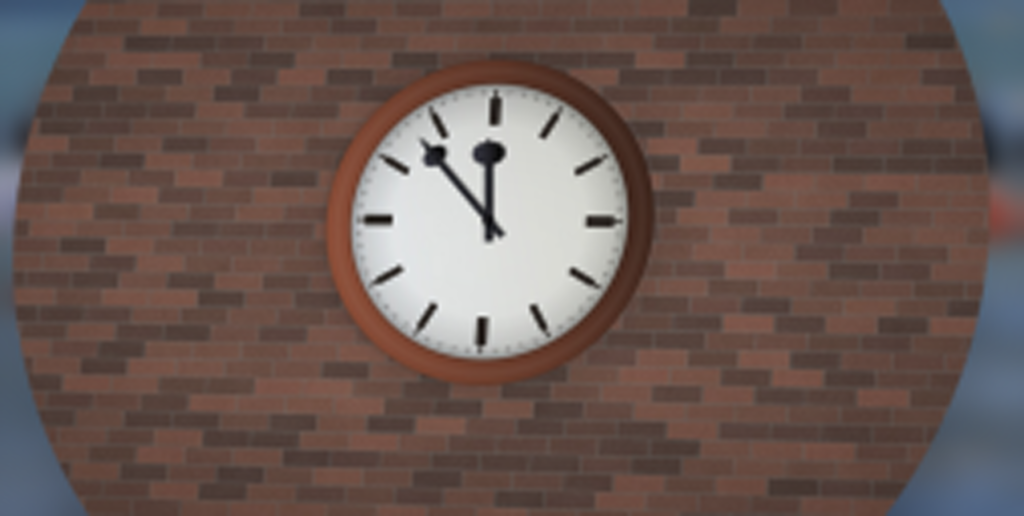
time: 11:53
